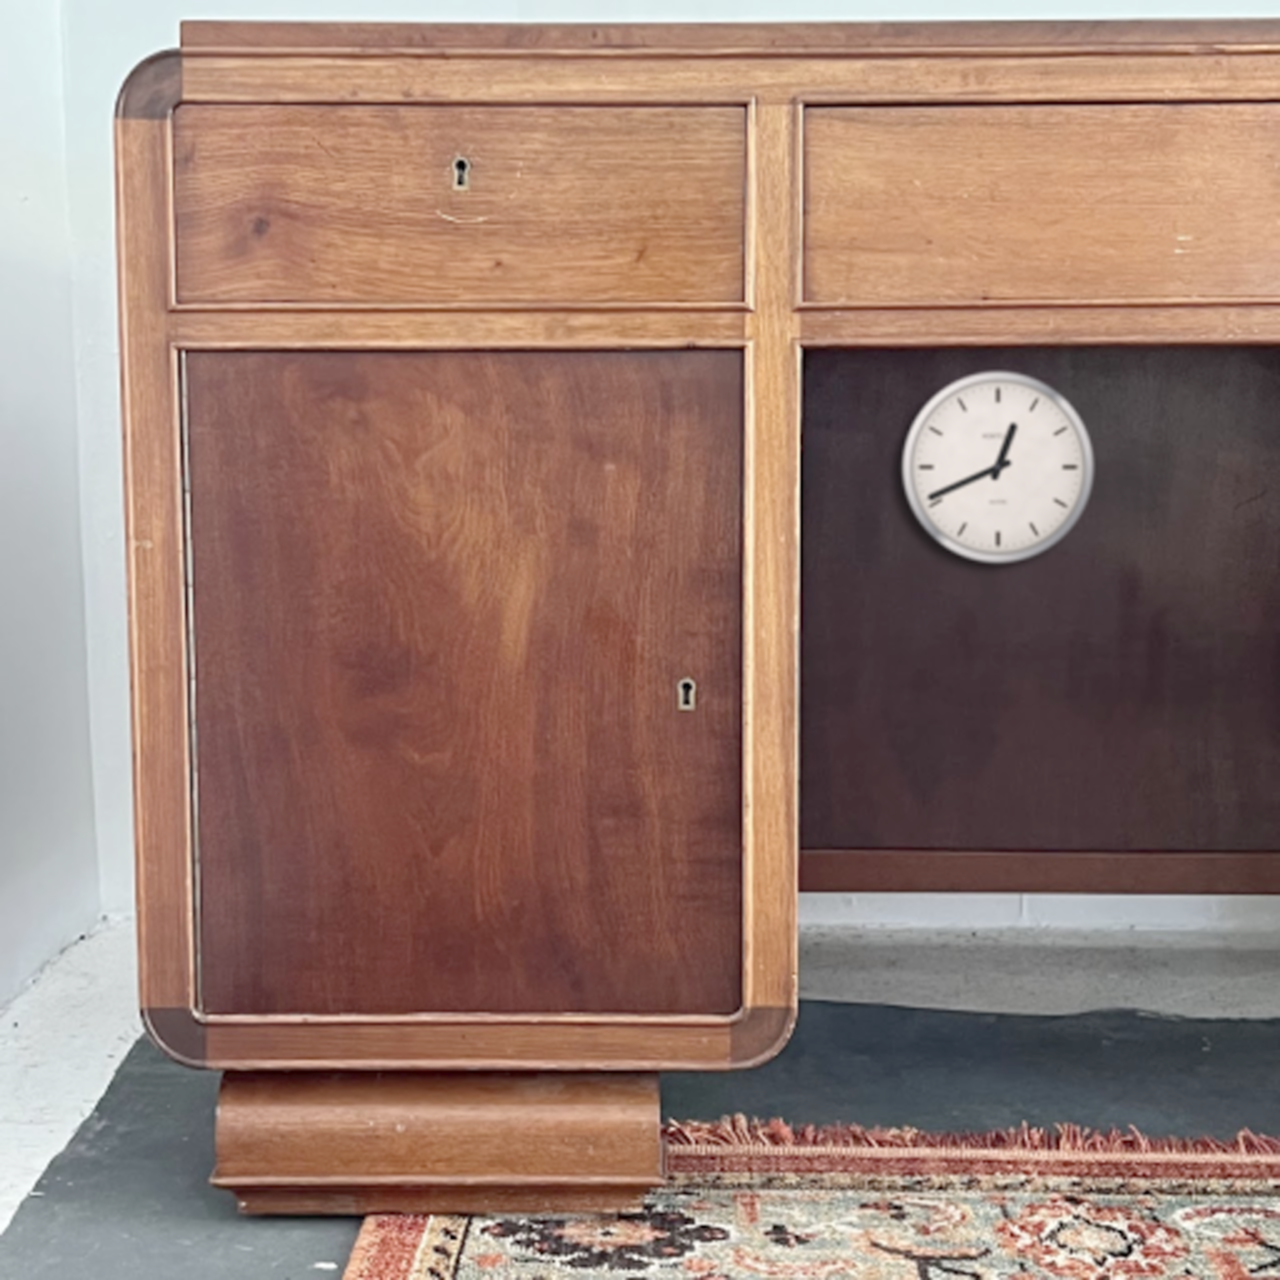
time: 12:41
